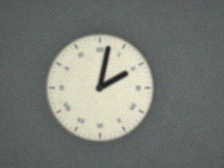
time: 2:02
